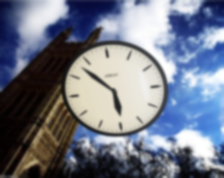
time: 5:53
